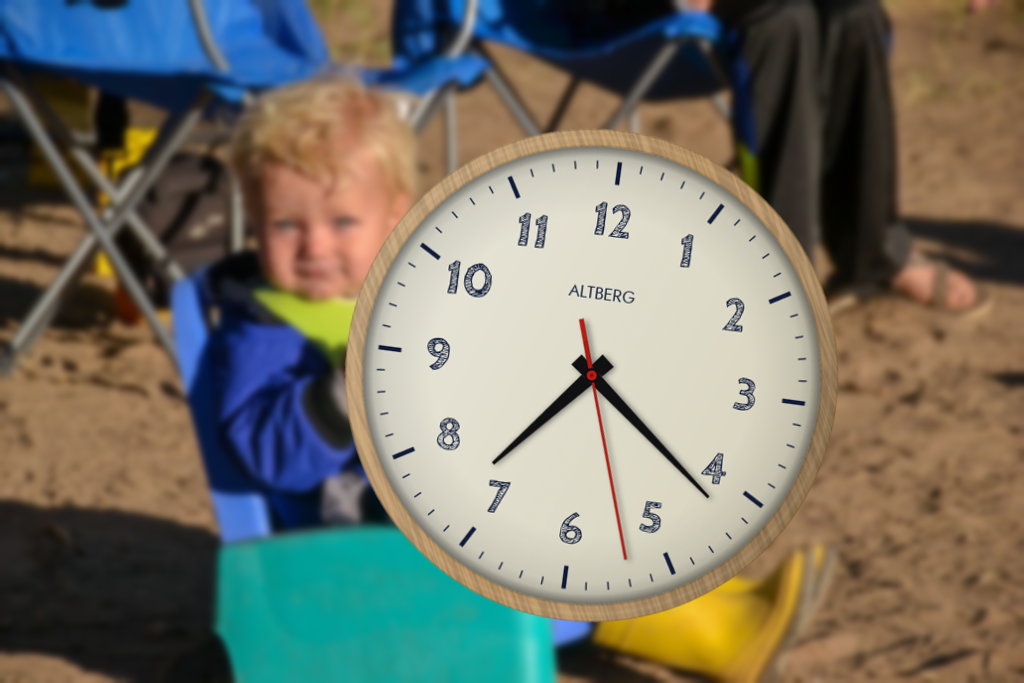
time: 7:21:27
